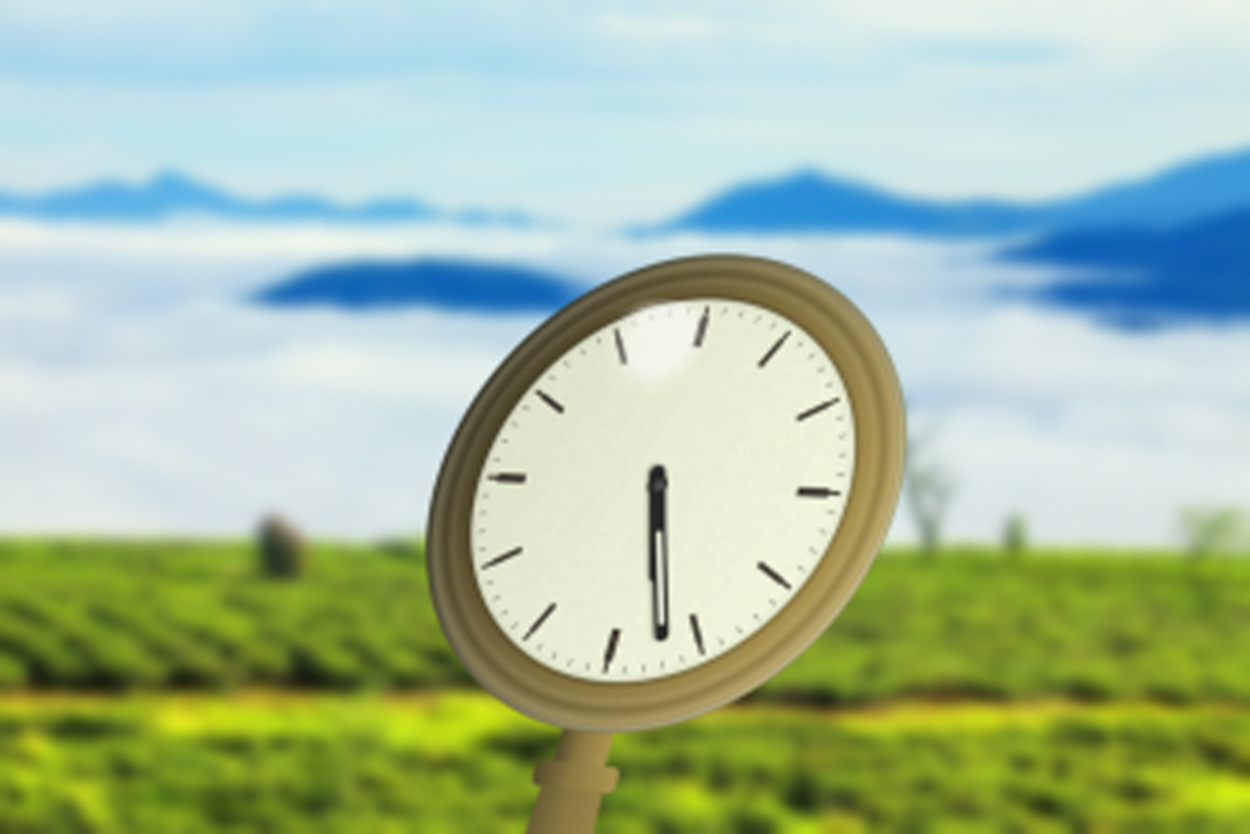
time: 5:27
